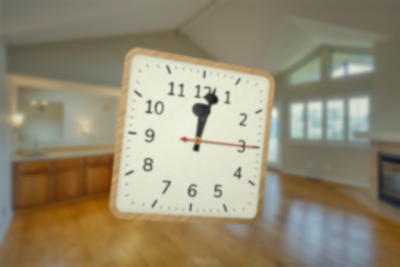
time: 12:02:15
